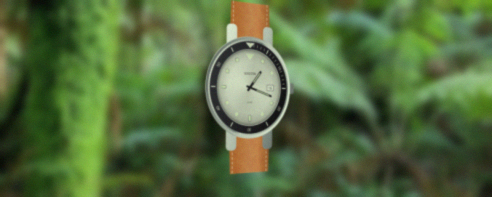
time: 1:18
